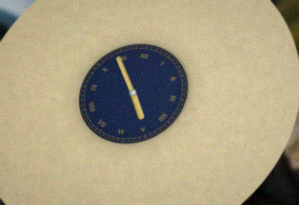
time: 4:54
